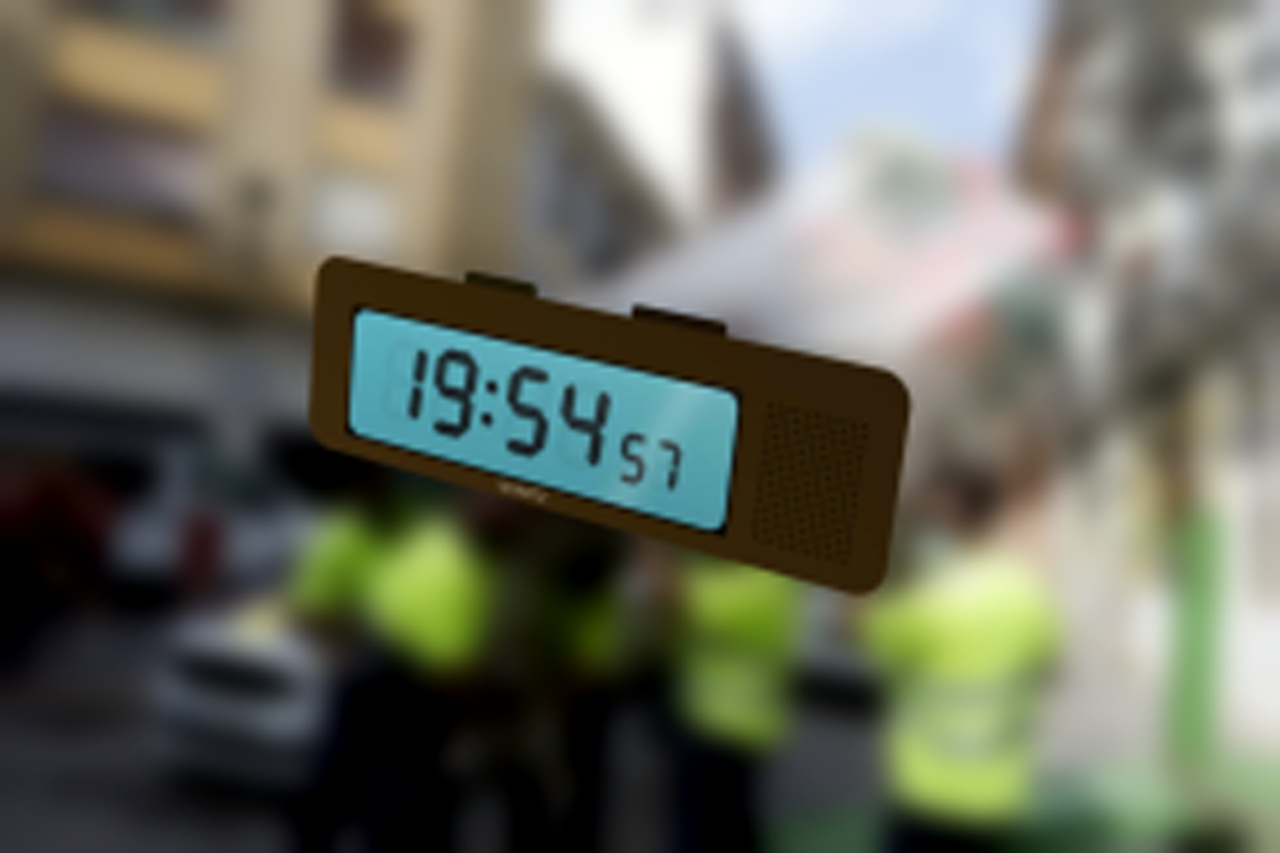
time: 19:54:57
